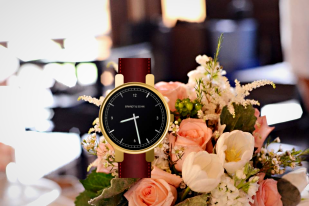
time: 8:28
